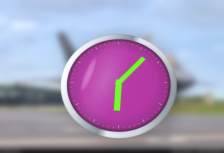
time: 6:07
